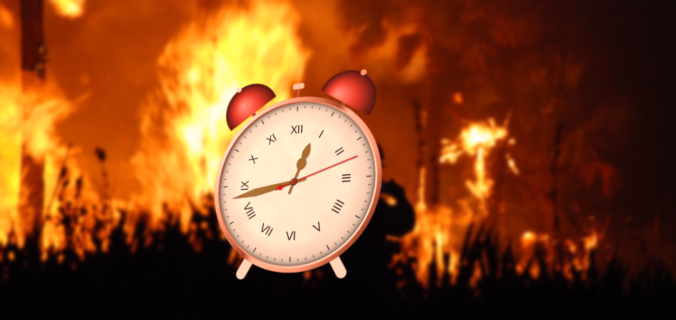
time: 12:43:12
